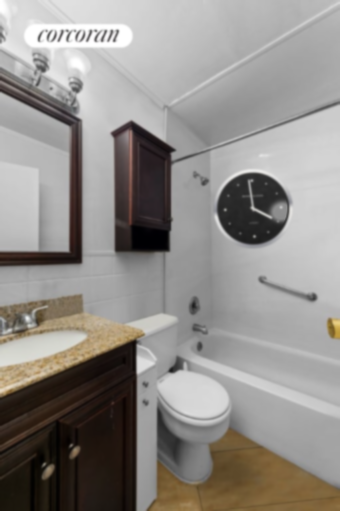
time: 3:59
